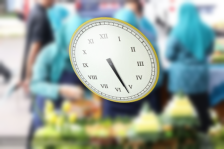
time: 5:27
